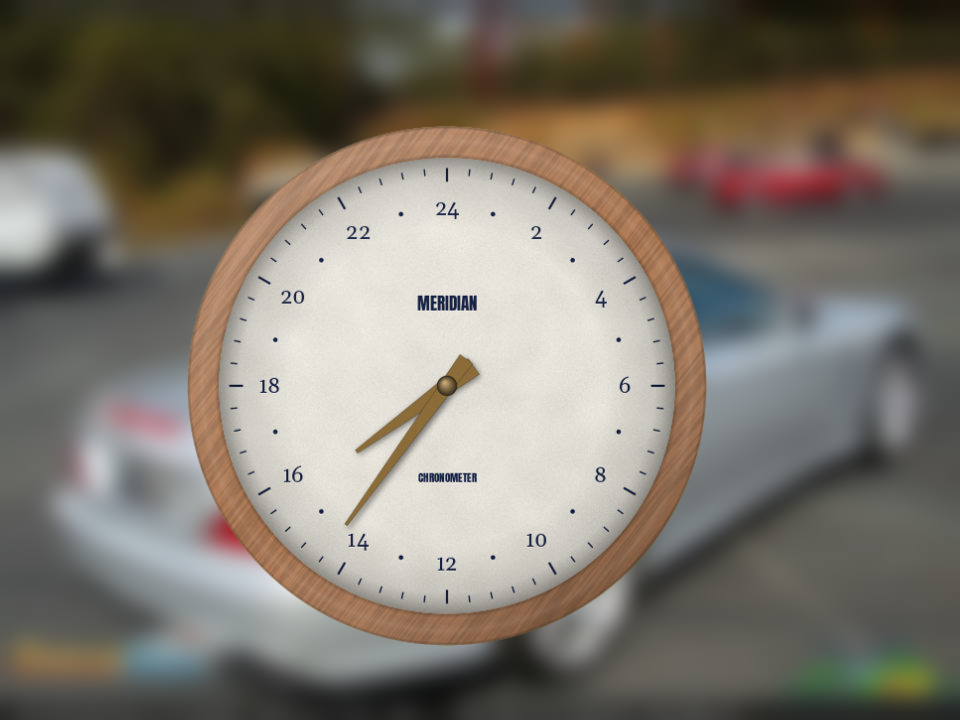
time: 15:36
